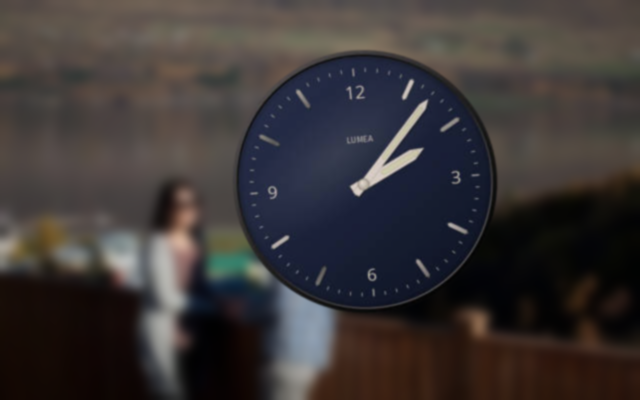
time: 2:07
